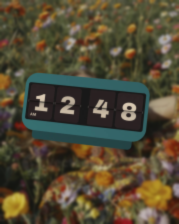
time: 12:48
